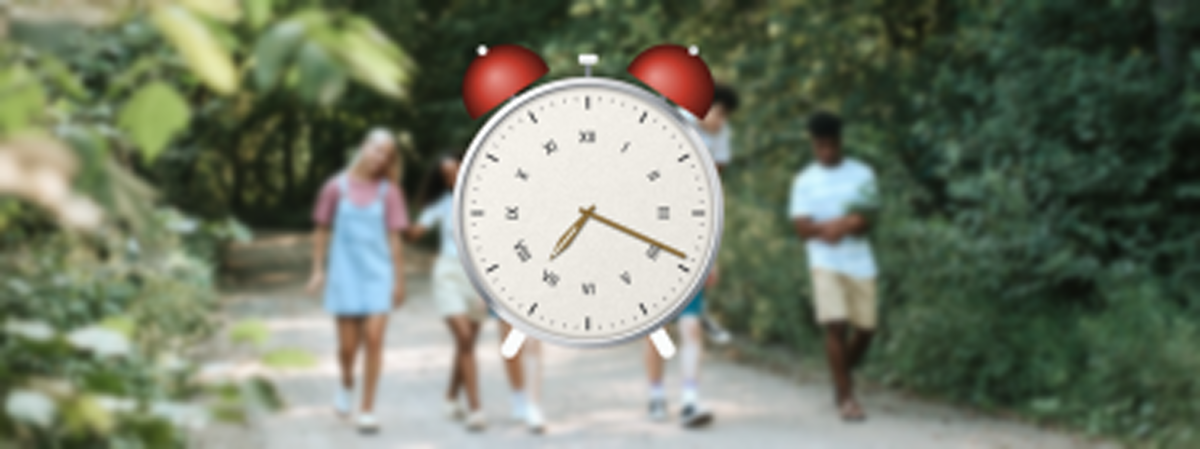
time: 7:19
